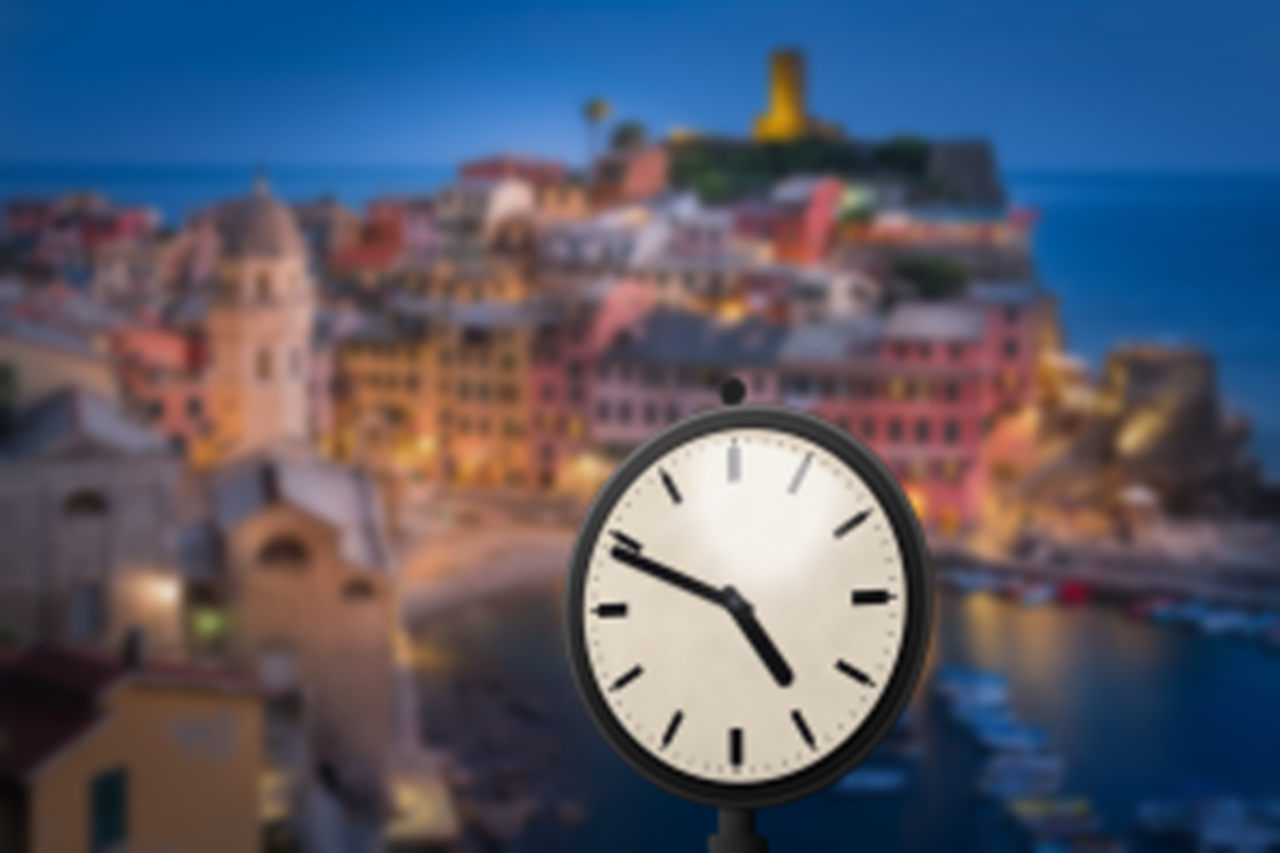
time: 4:49
